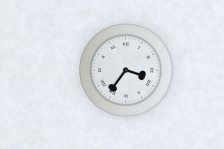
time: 3:36
